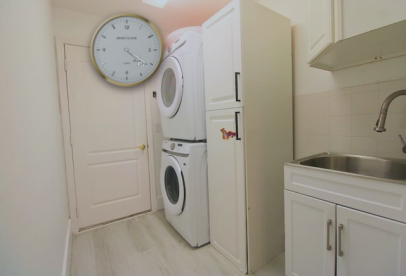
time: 4:21
